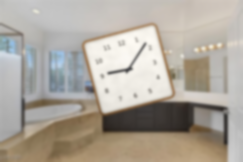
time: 9:08
